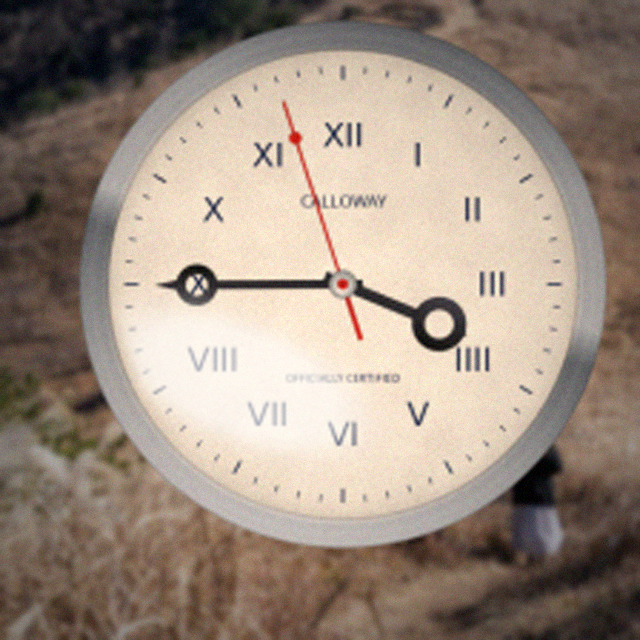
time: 3:44:57
